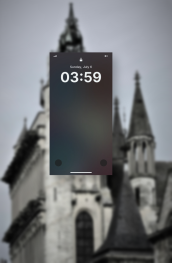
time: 3:59
